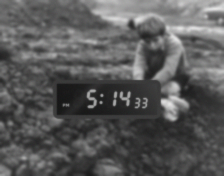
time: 5:14:33
